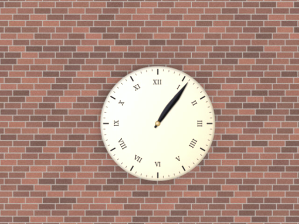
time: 1:06
